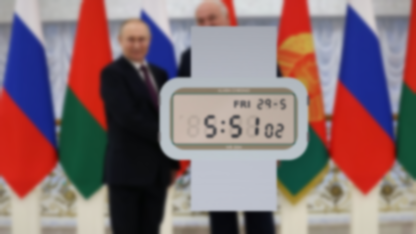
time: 5:51:02
